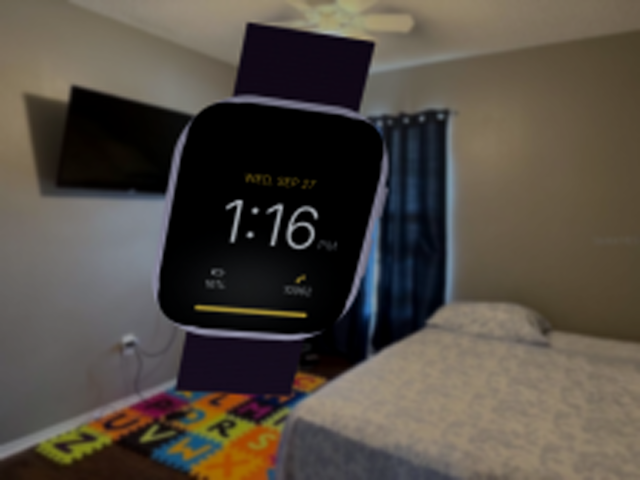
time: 1:16
